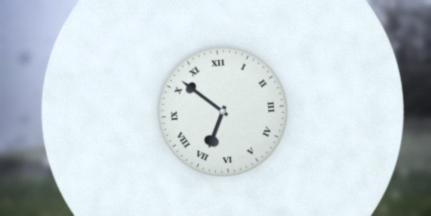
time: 6:52
